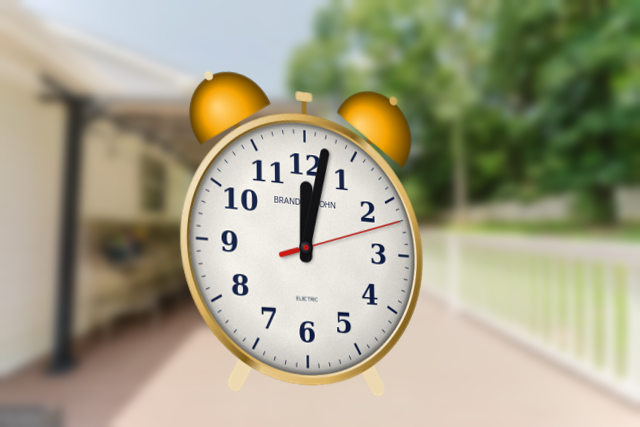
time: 12:02:12
